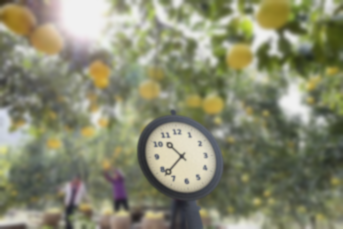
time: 10:38
